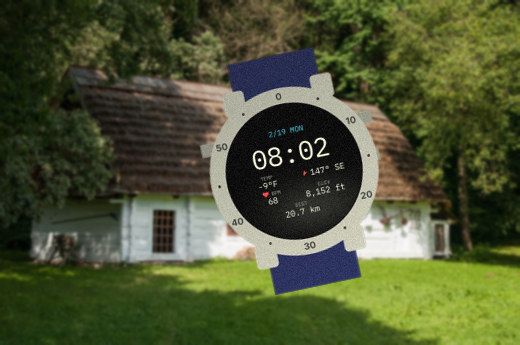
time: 8:02
